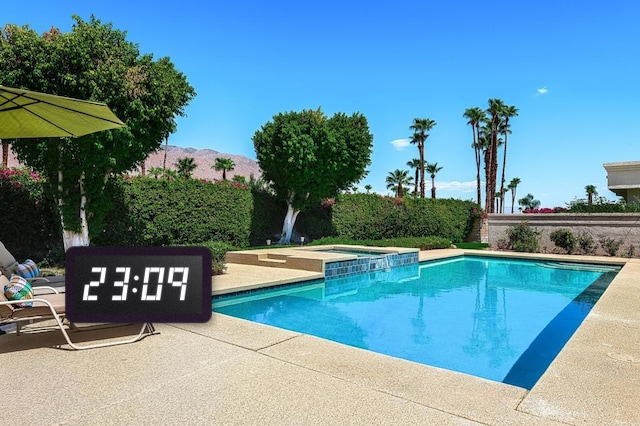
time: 23:09
